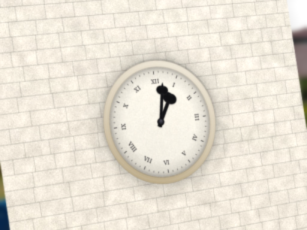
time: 1:02
